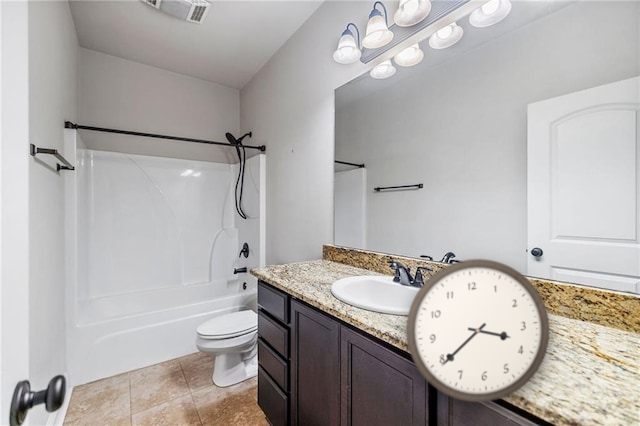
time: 3:39
